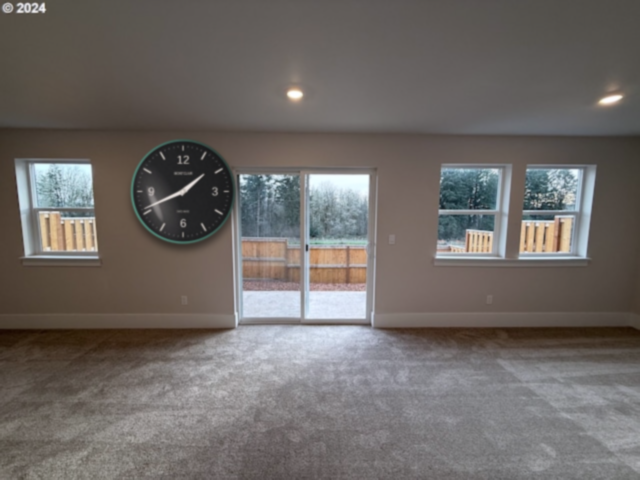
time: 1:41
